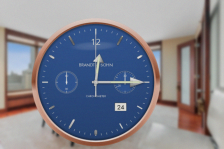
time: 12:15
